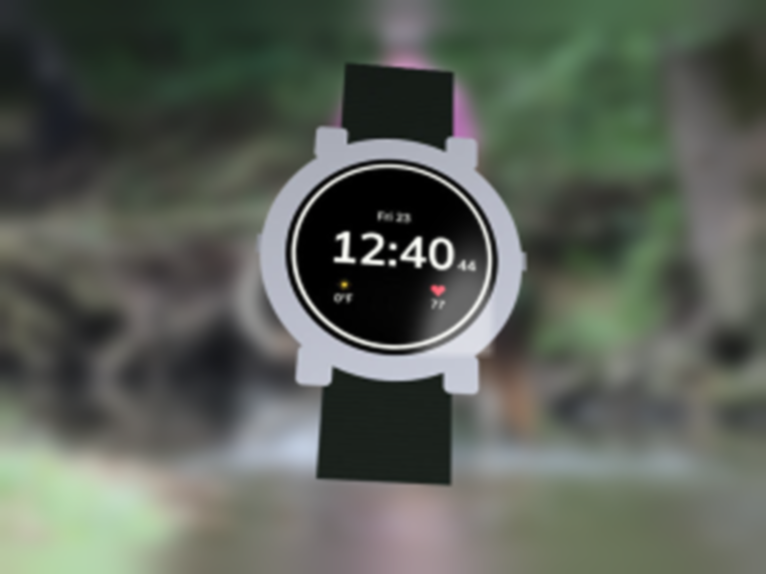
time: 12:40
